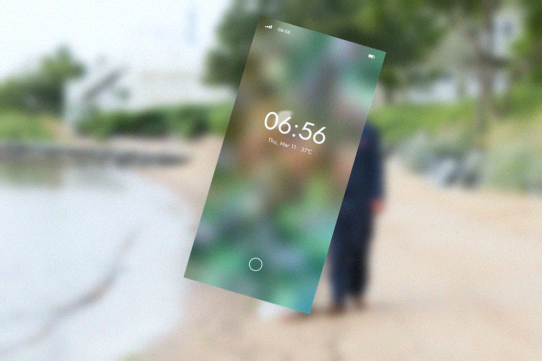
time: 6:56
